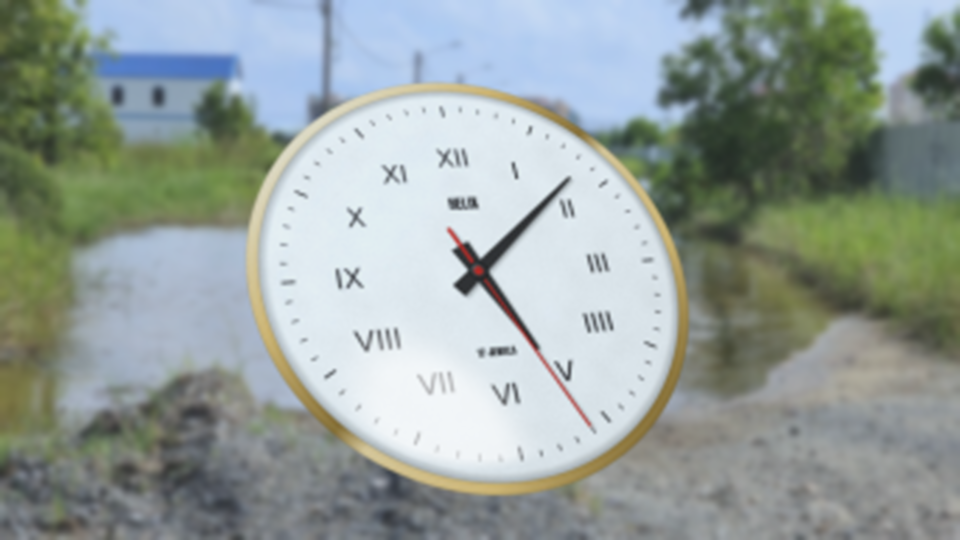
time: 5:08:26
